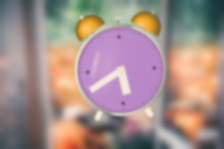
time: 5:40
